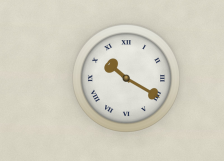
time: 10:20
